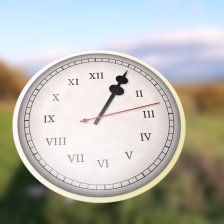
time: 1:05:13
